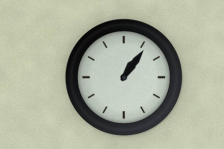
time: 1:06
